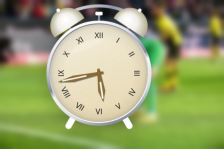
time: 5:43
